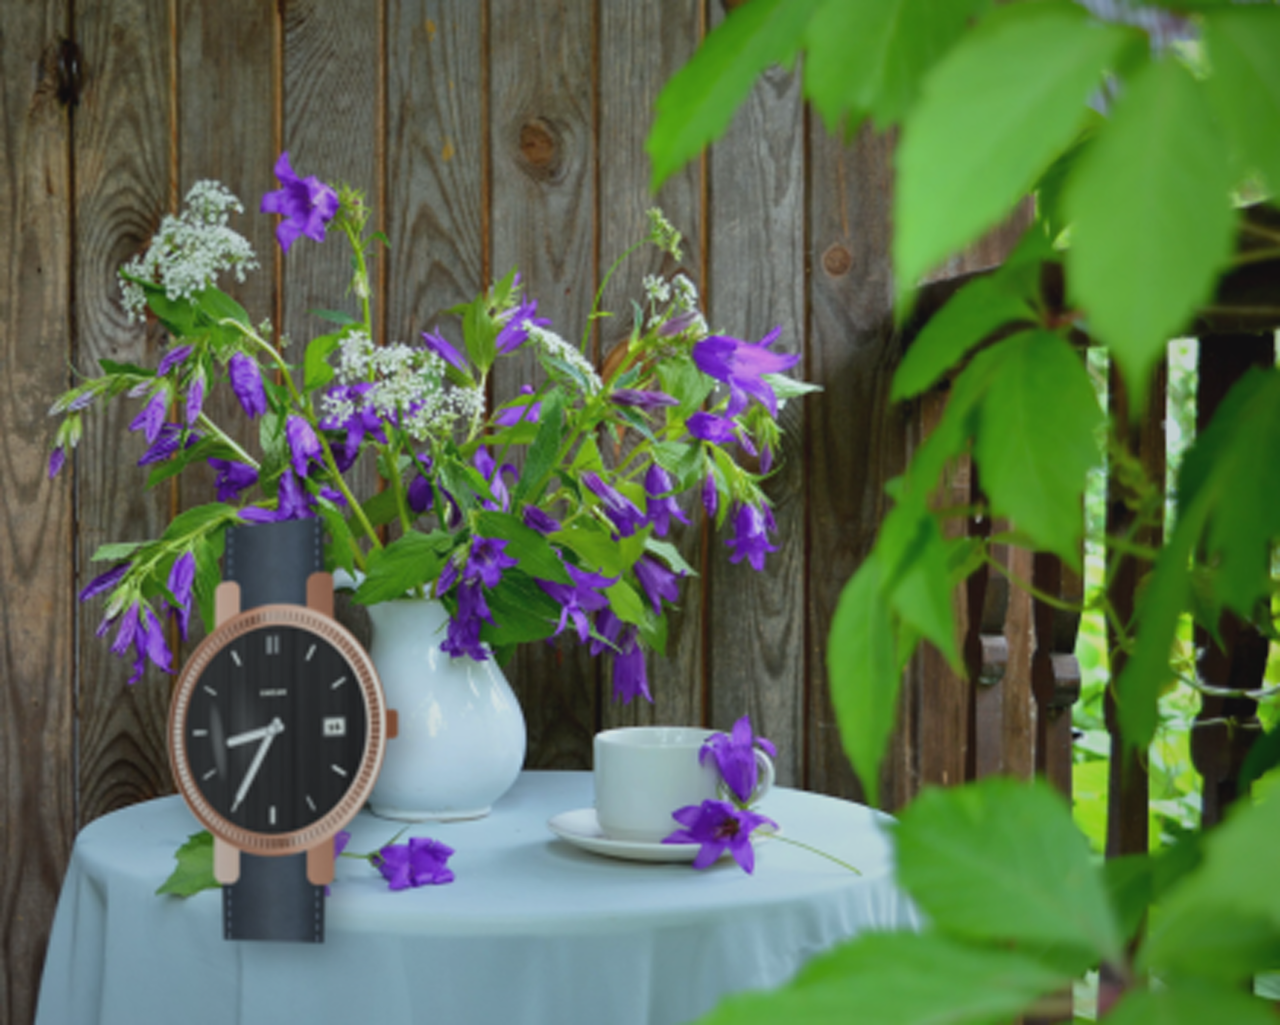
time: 8:35
